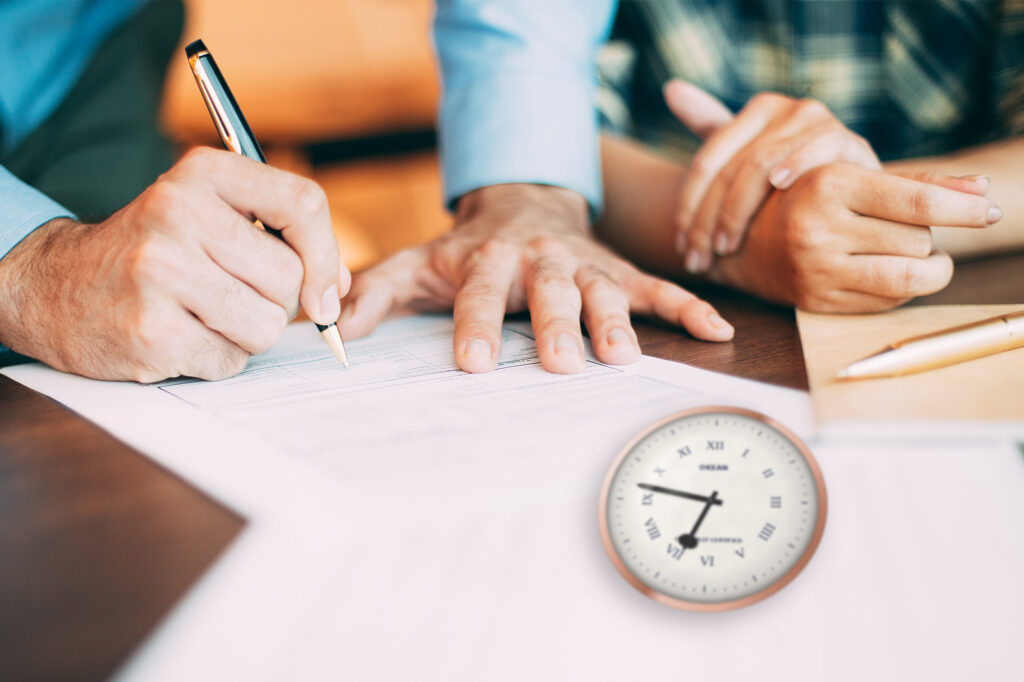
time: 6:47
